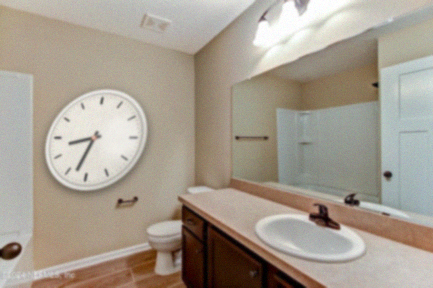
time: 8:33
